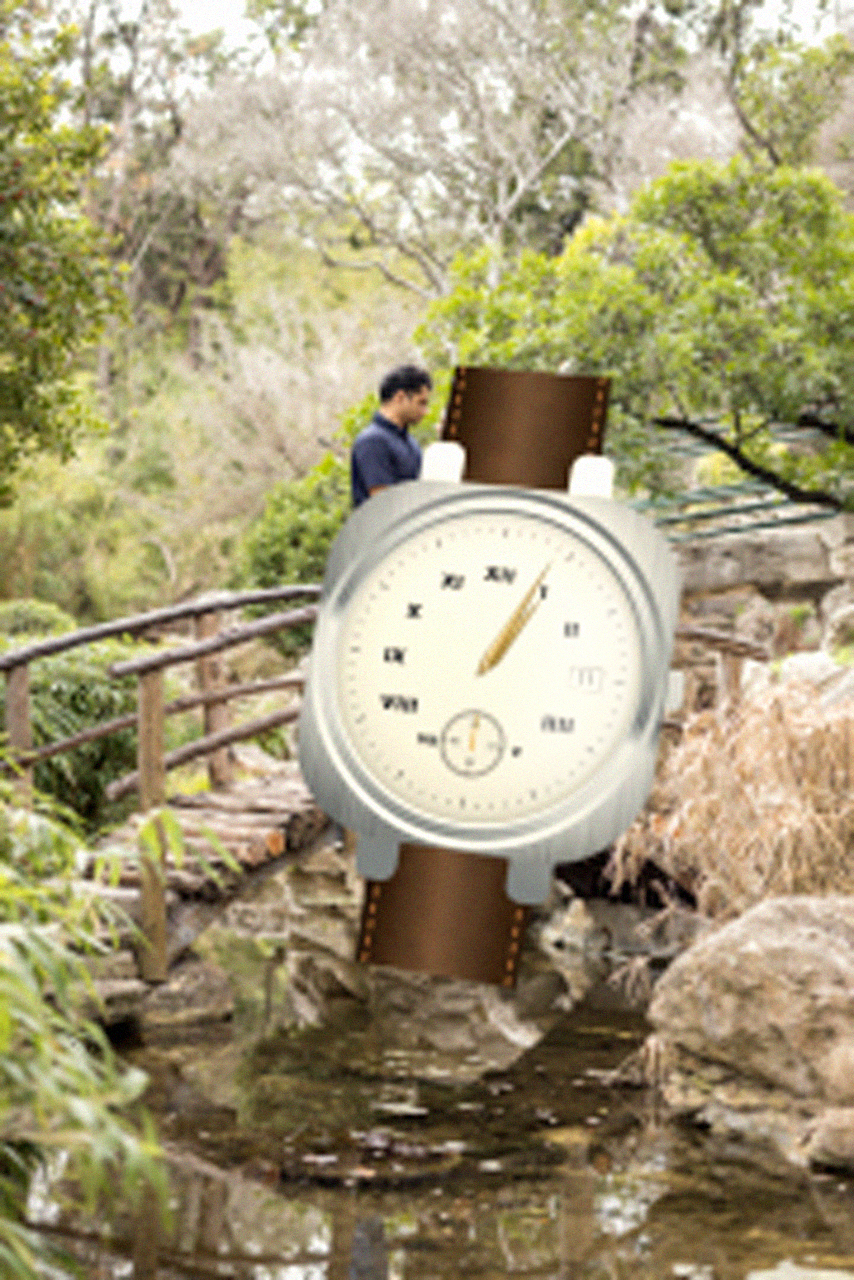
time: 1:04
